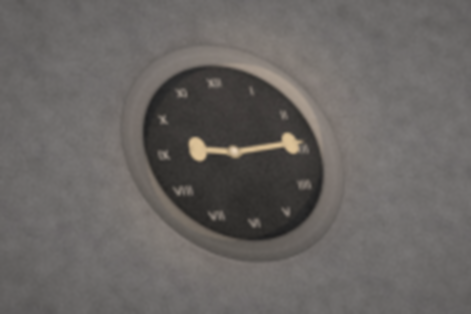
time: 9:14
